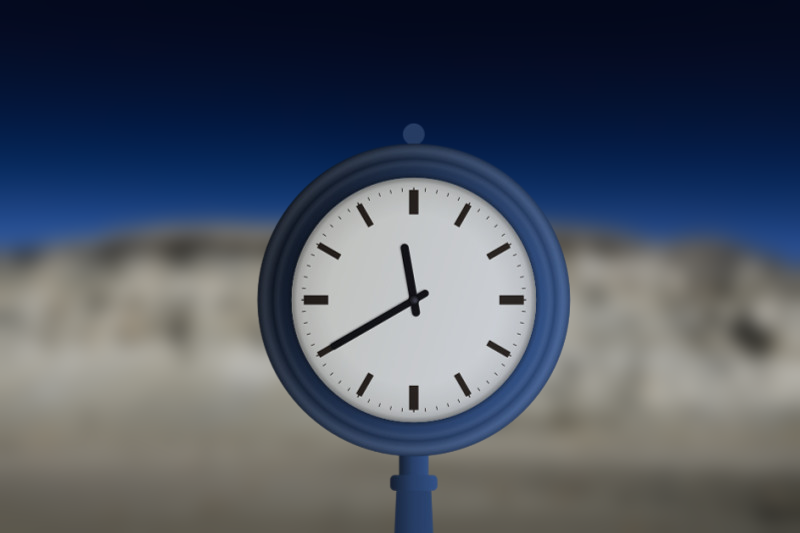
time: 11:40
